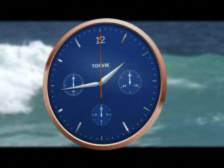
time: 1:44
